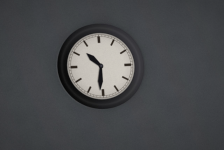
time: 10:31
